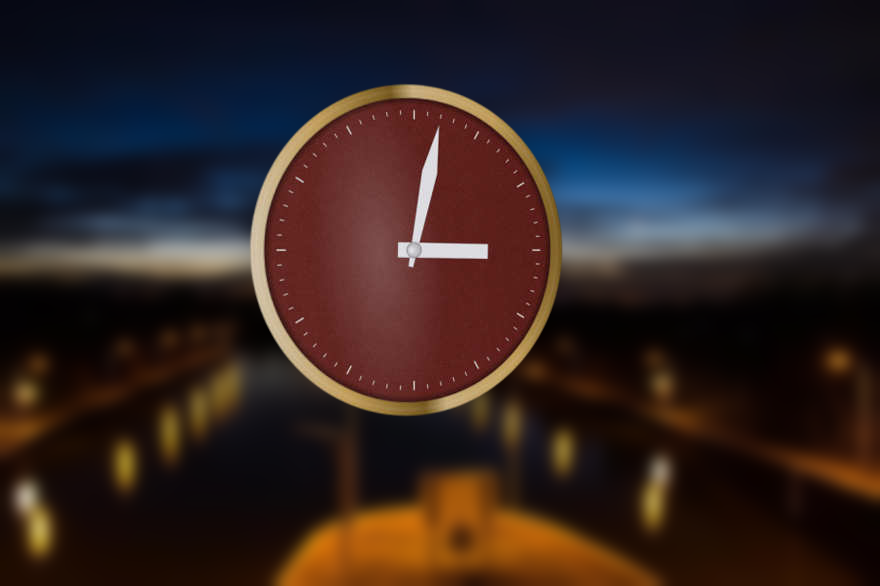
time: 3:02
